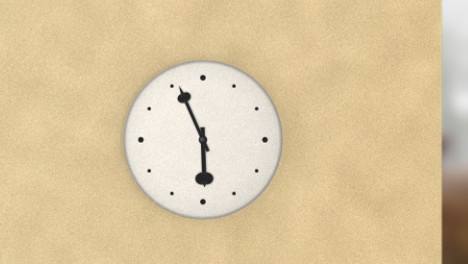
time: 5:56
